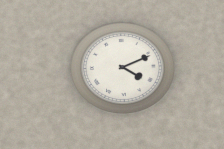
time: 4:11
